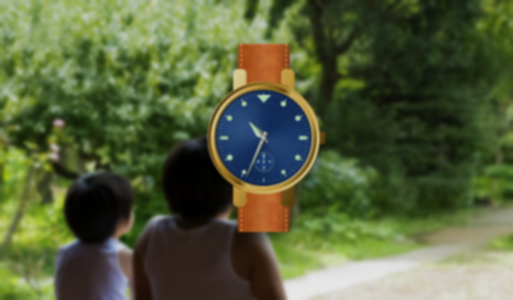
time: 10:34
